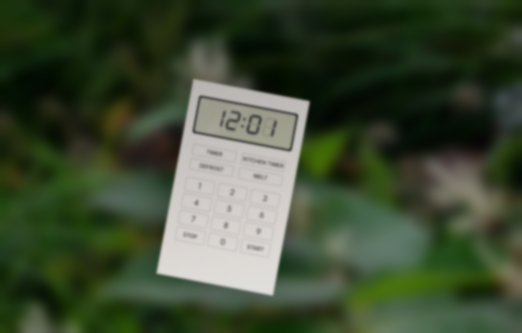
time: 12:01
